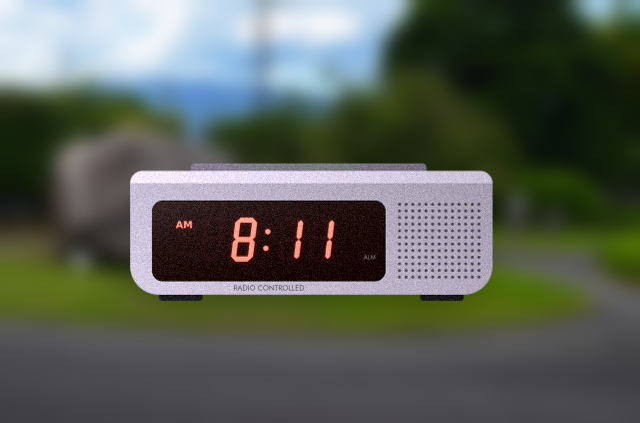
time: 8:11
